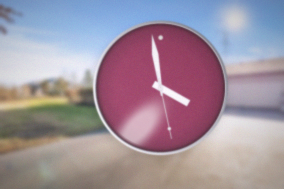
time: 3:58:28
